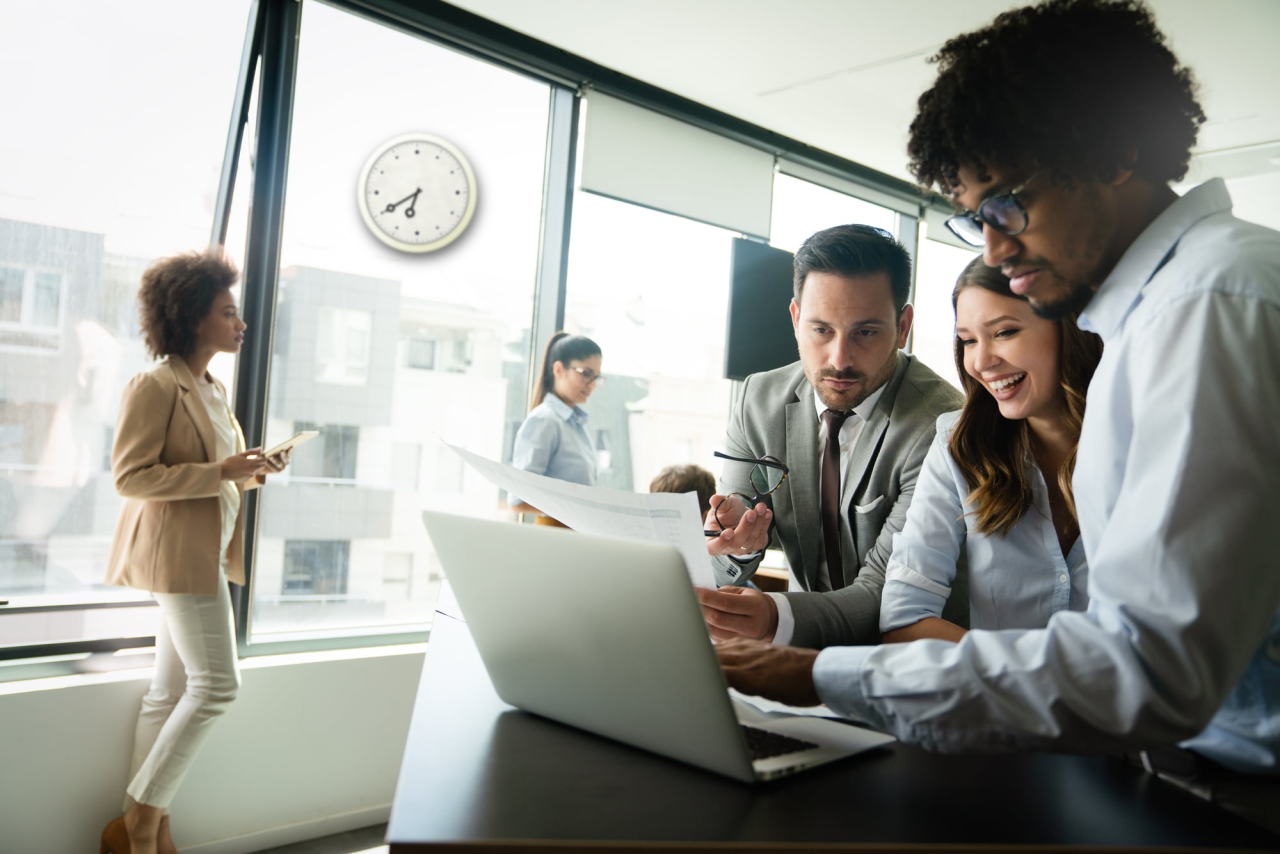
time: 6:40
